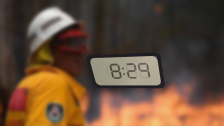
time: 8:29
